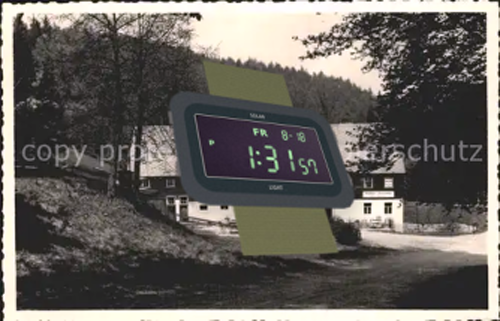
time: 1:31:57
